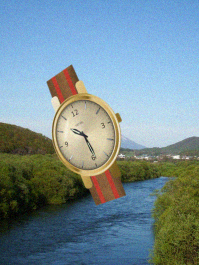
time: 10:29
